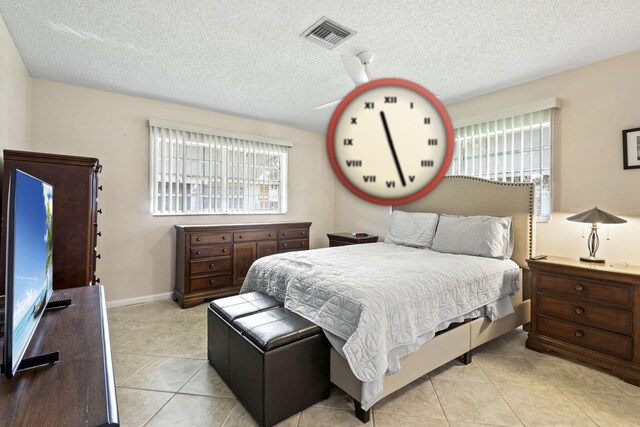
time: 11:27
